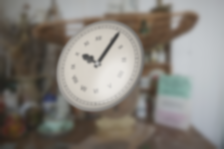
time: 10:06
